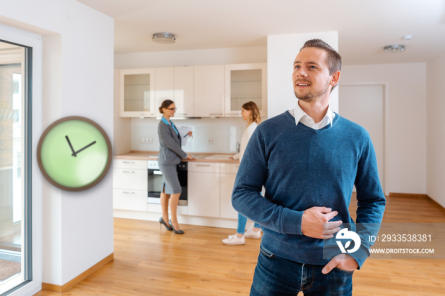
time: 11:10
